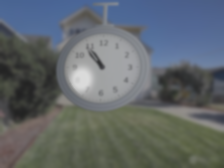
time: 10:54
